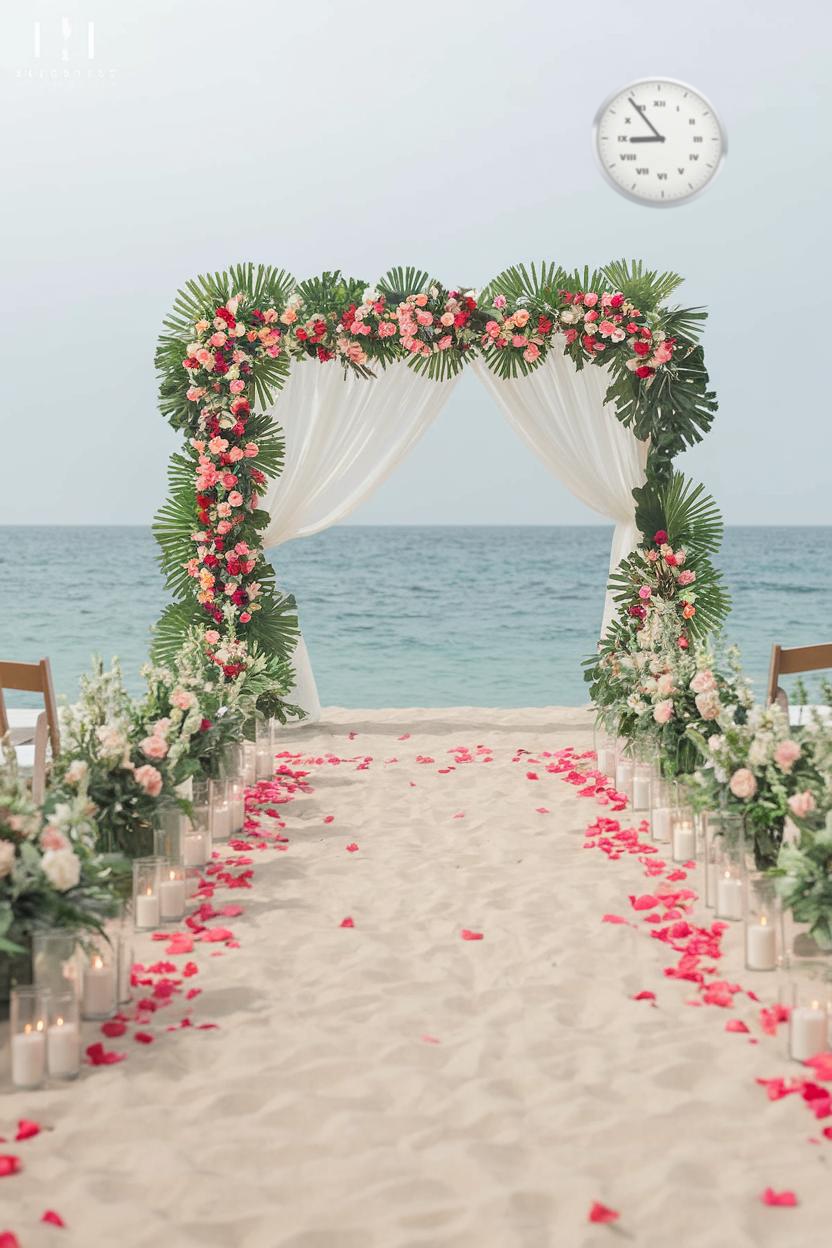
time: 8:54
